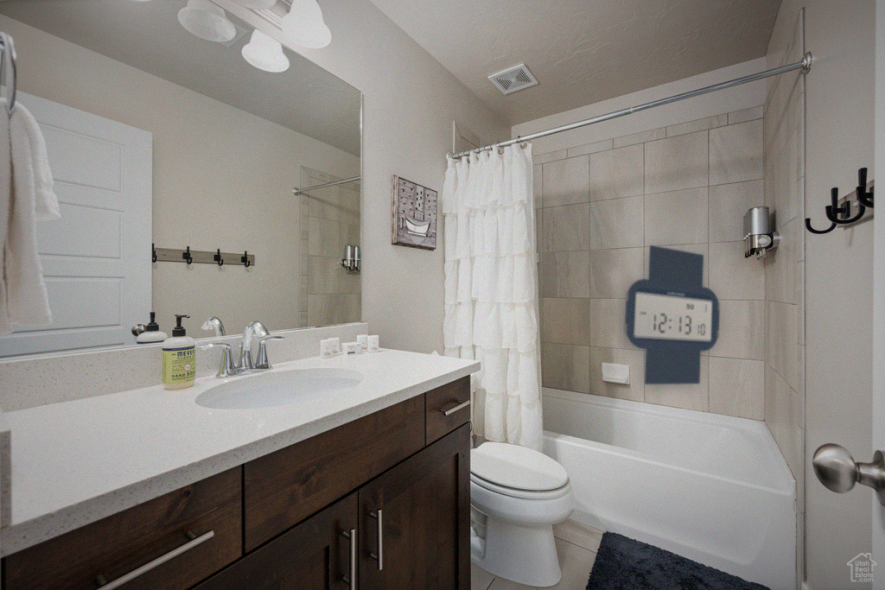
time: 12:13:10
